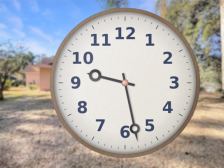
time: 9:28
